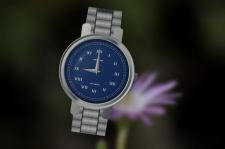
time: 9:00
